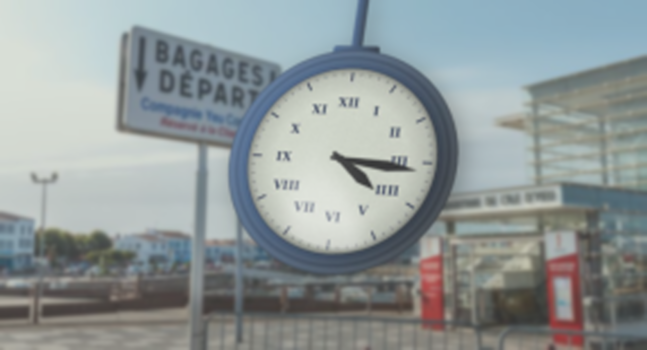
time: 4:16
